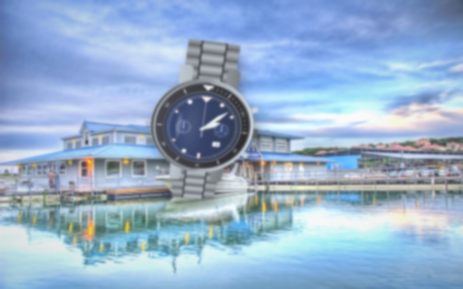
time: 2:08
